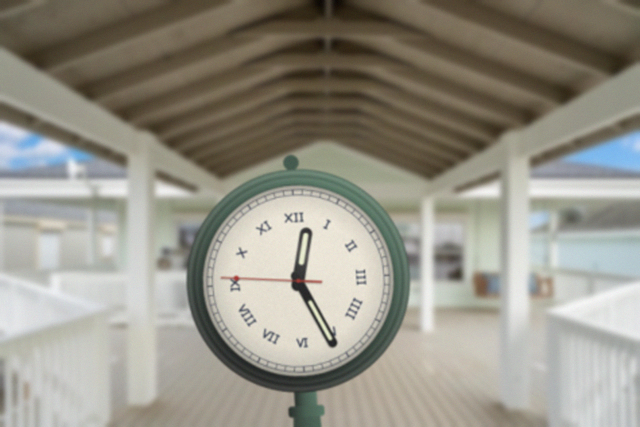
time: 12:25:46
